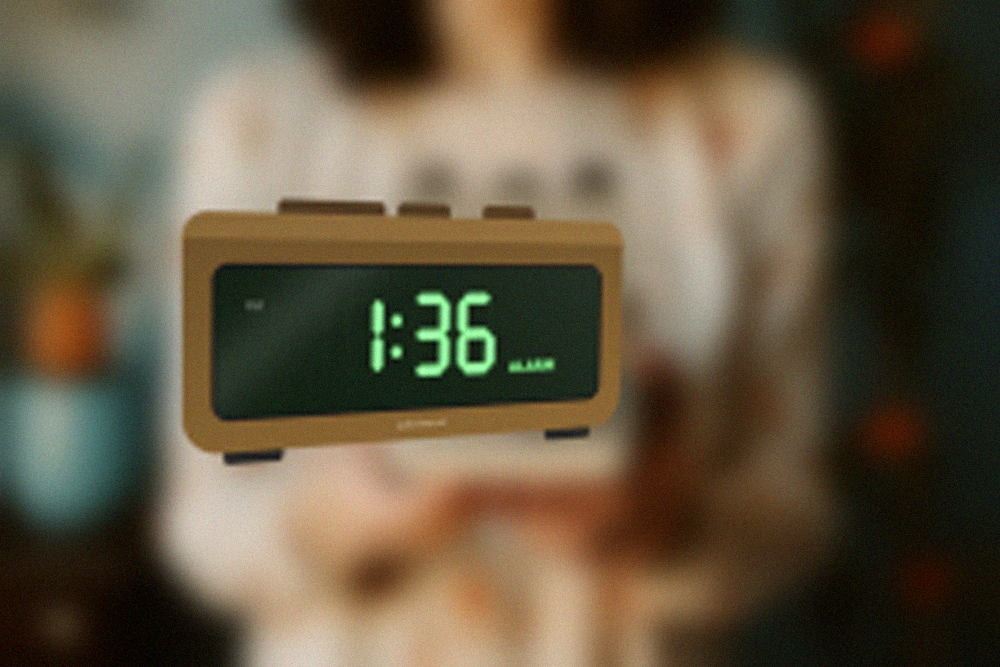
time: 1:36
